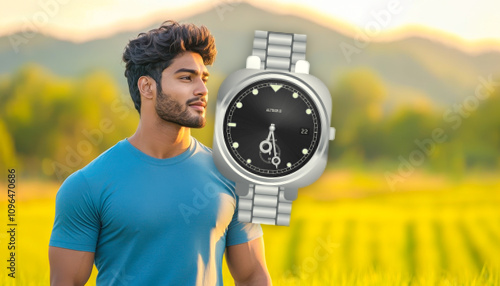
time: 6:28
